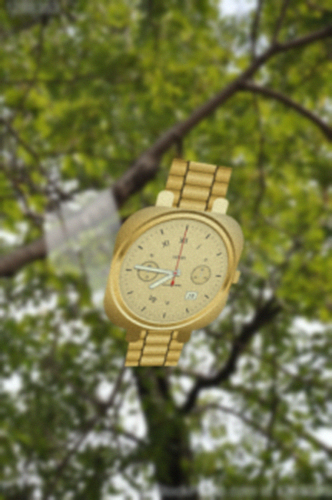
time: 7:46
